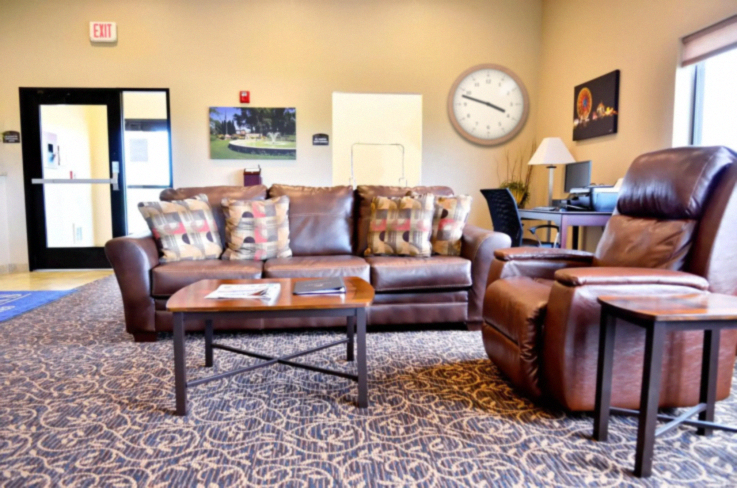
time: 3:48
